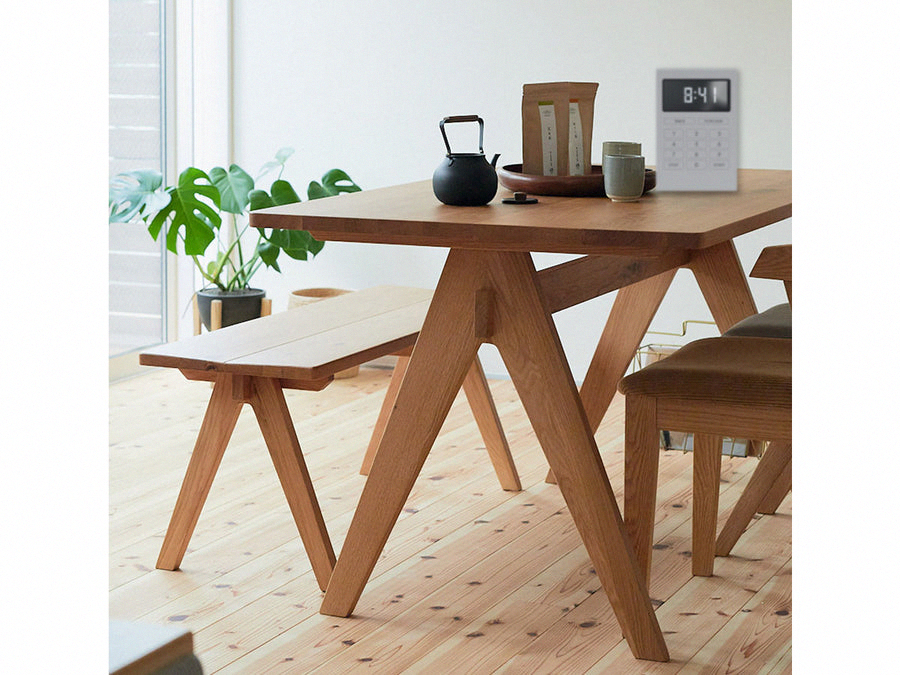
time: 8:41
